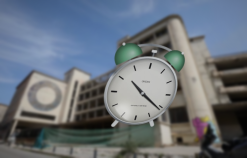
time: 10:21
